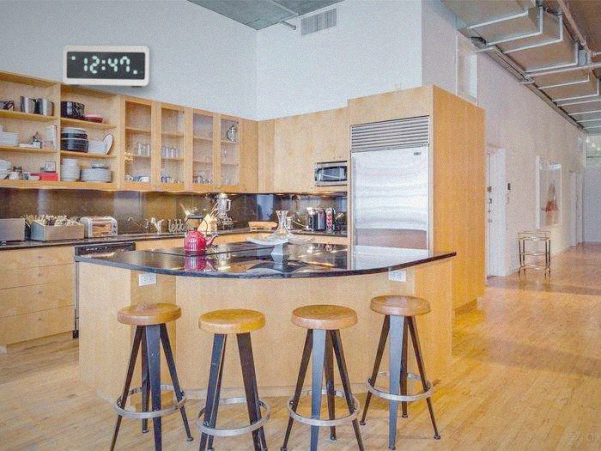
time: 12:47
